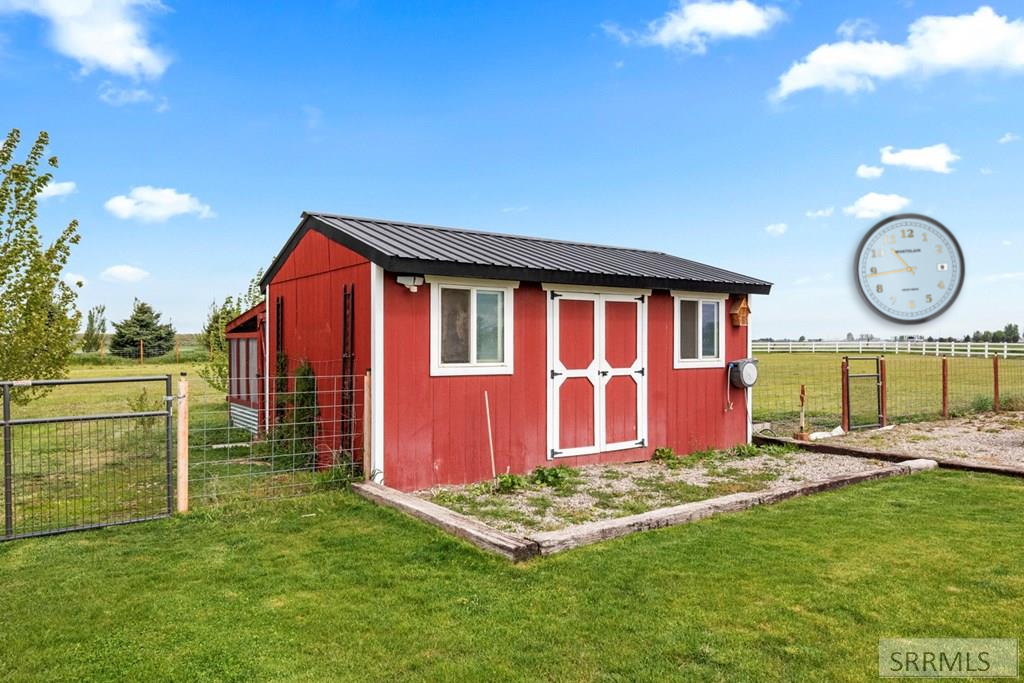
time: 10:44
